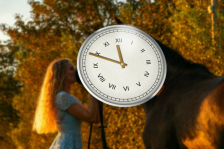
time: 11:49
